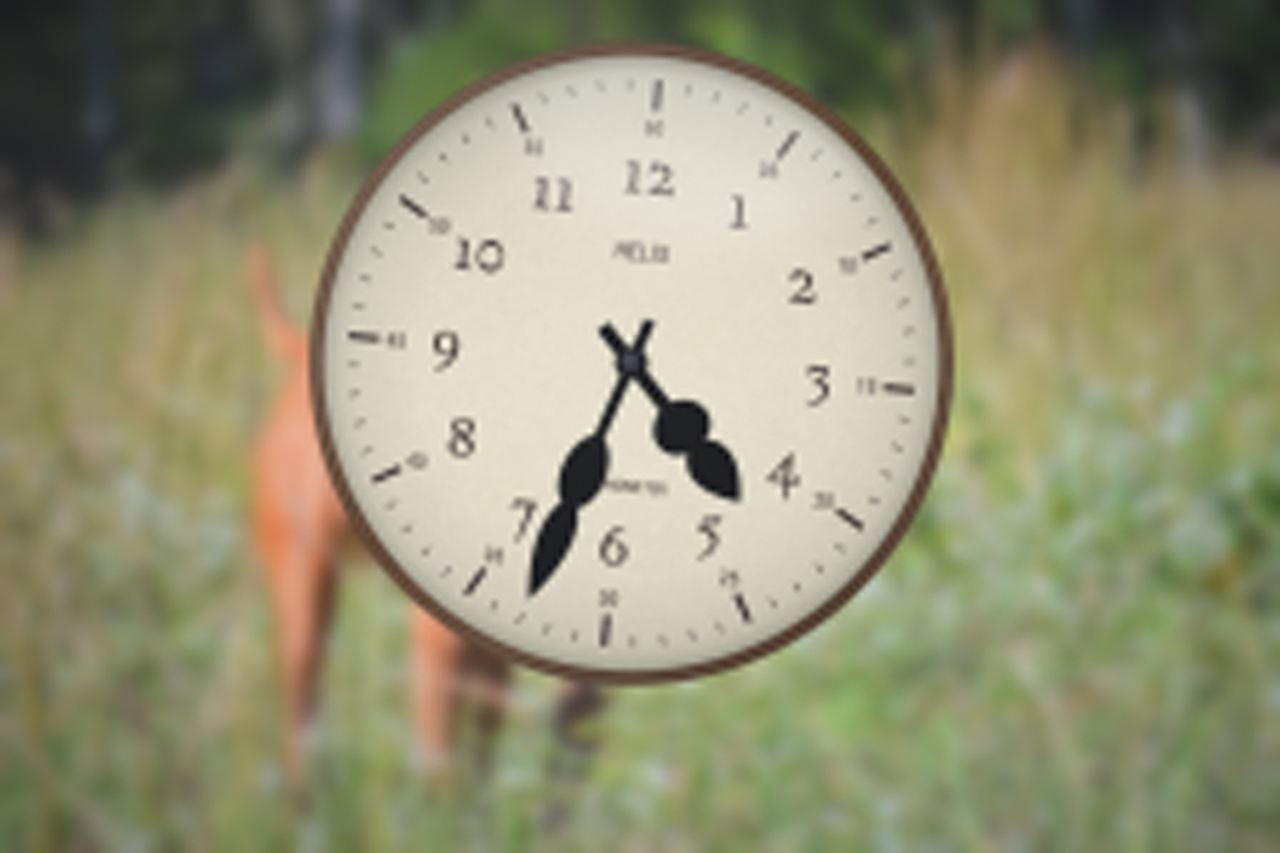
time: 4:33
